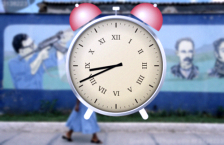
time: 8:41
